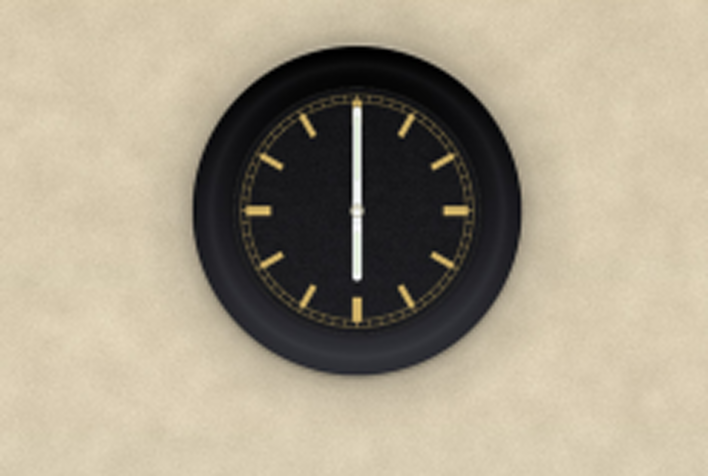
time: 6:00
